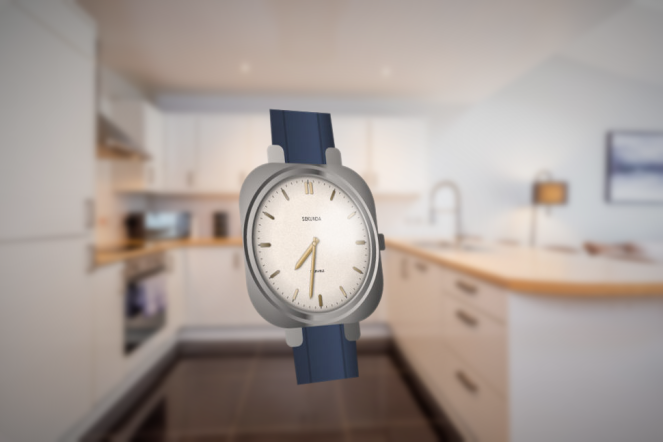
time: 7:32
